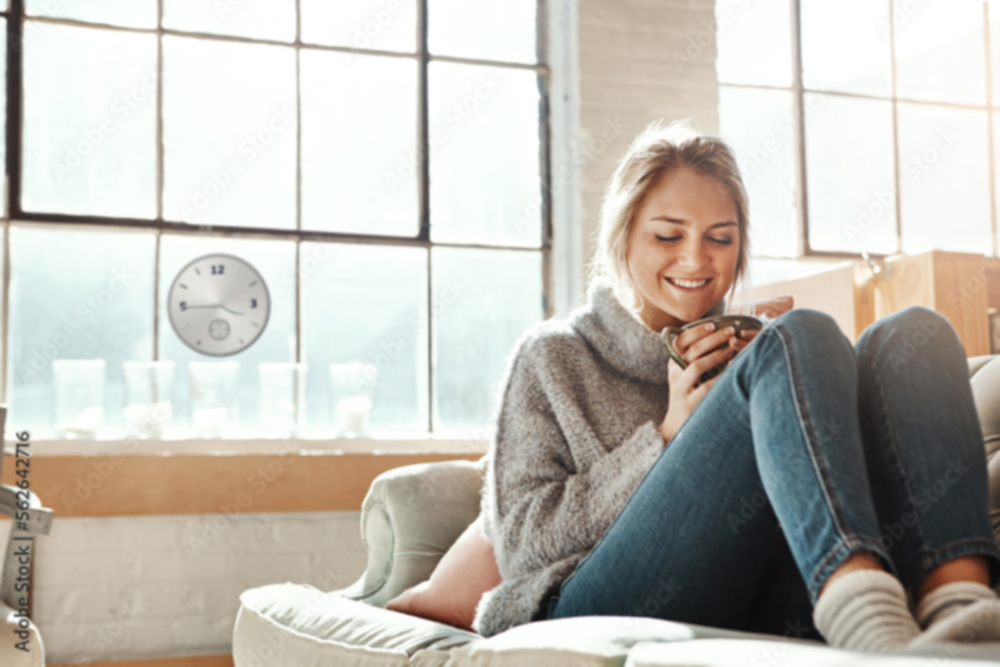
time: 3:45
